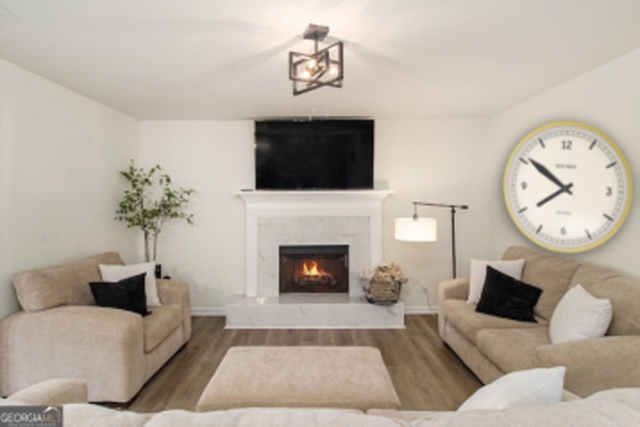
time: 7:51
